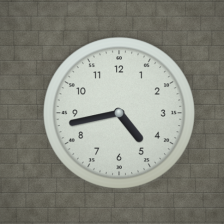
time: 4:43
